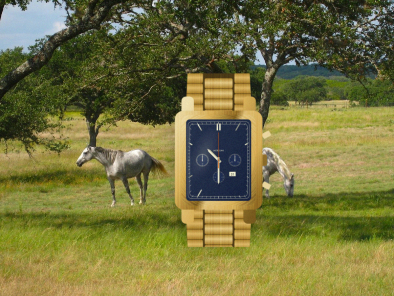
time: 10:30
